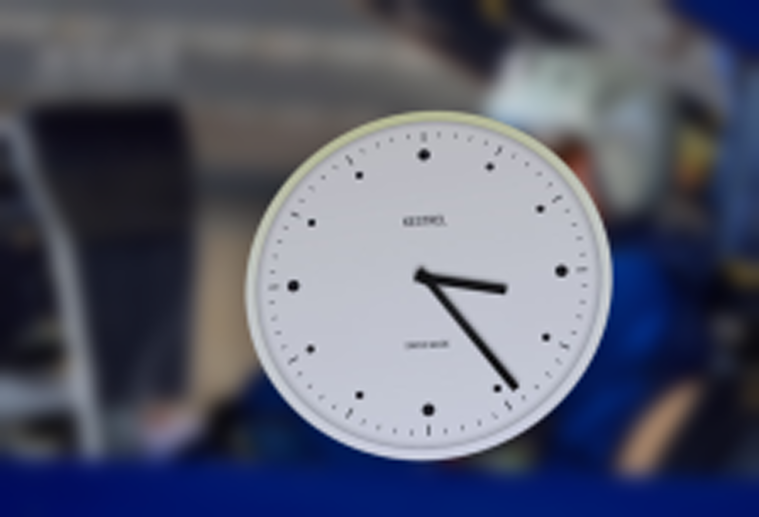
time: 3:24
